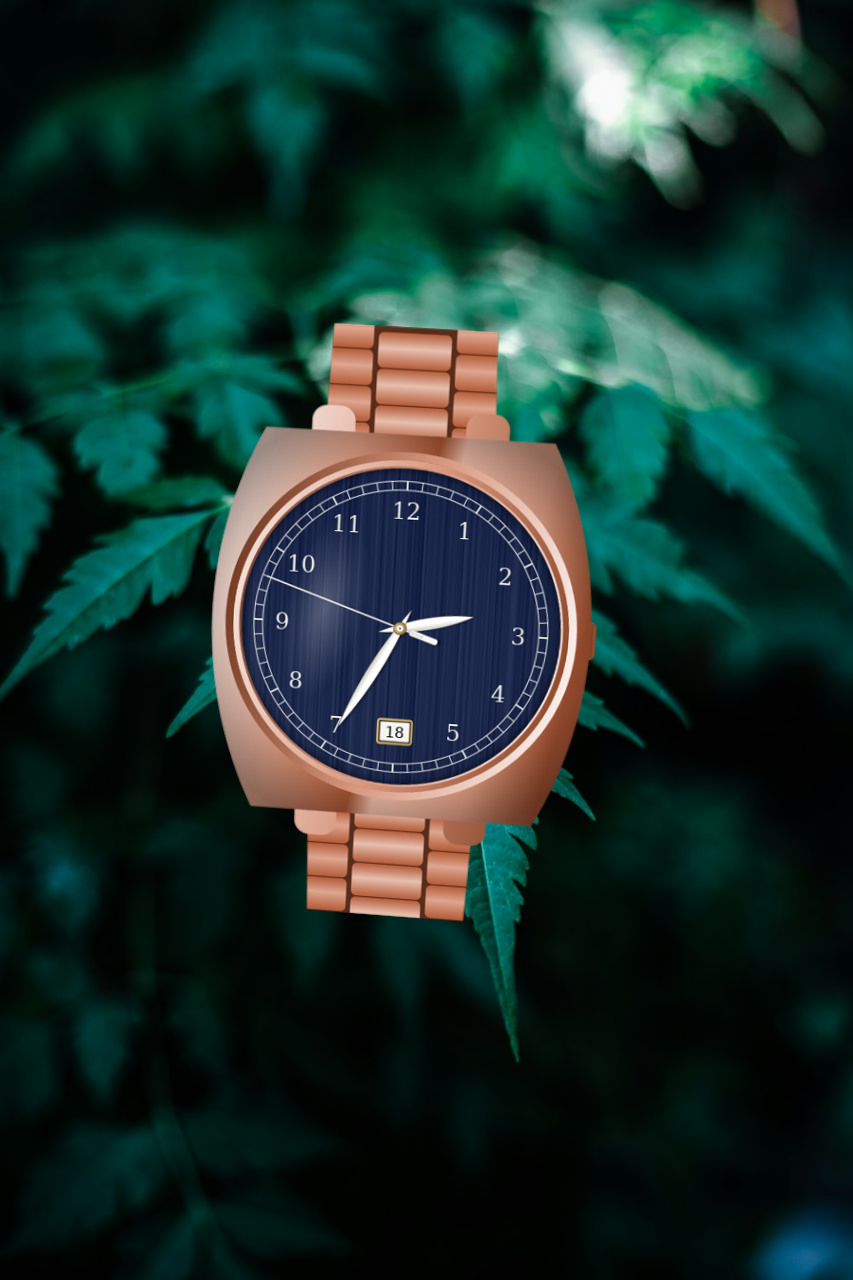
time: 2:34:48
